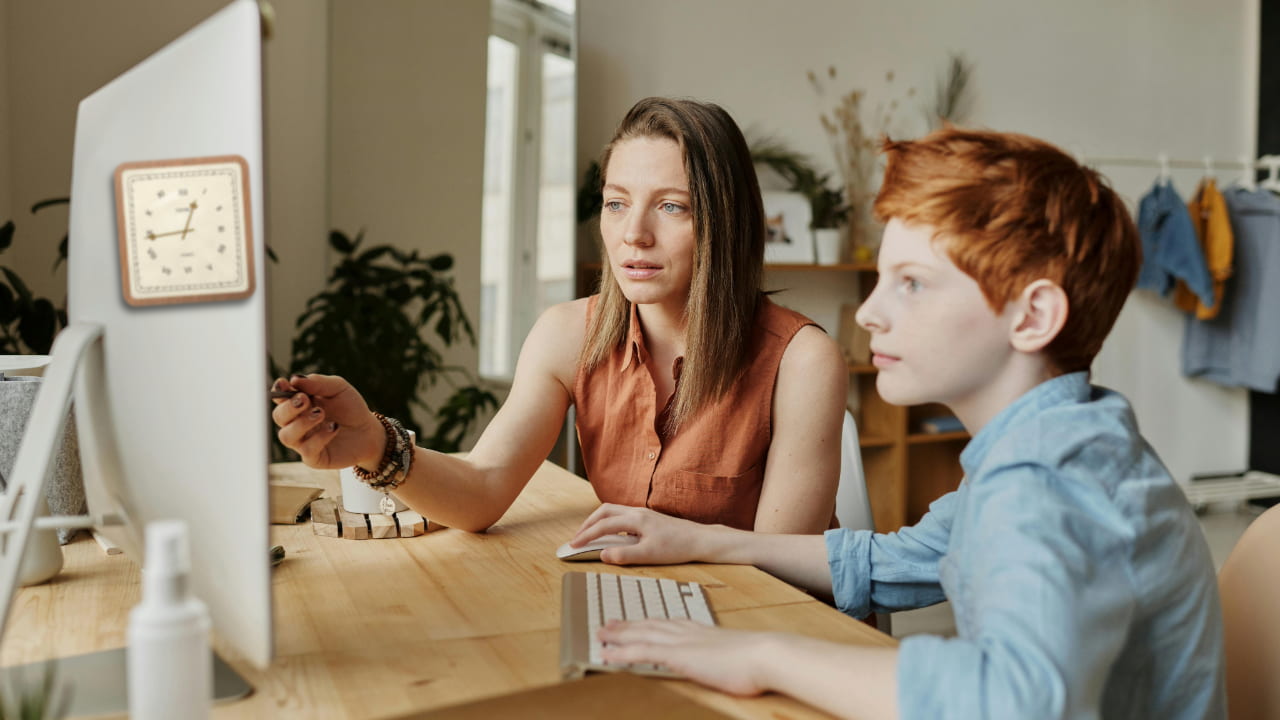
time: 12:44
